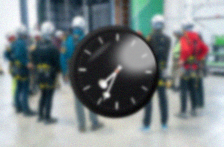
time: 7:34
